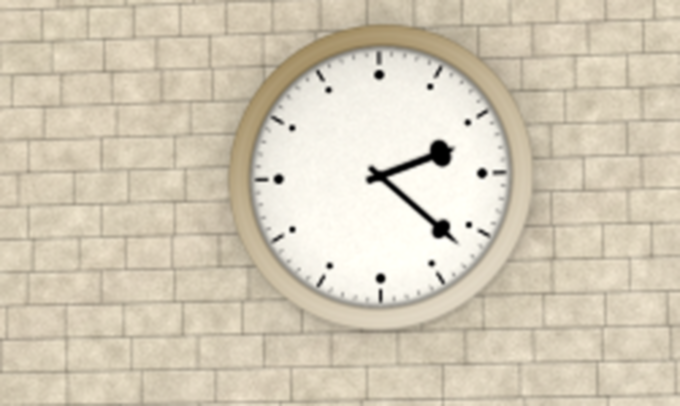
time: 2:22
